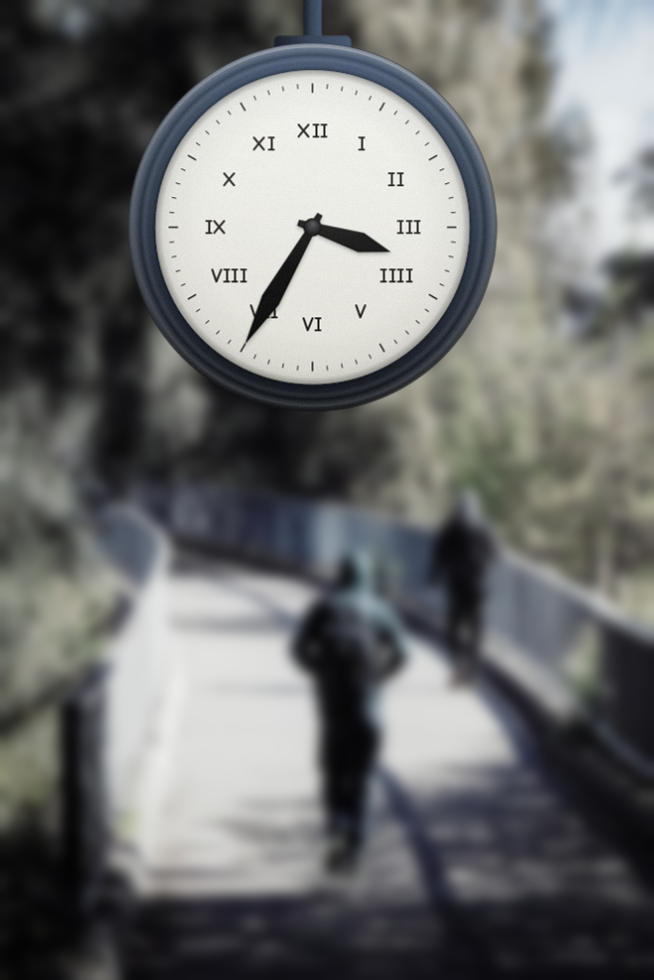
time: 3:35
